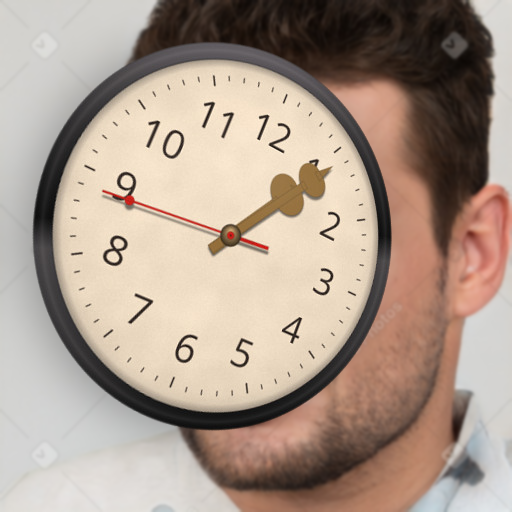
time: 1:05:44
